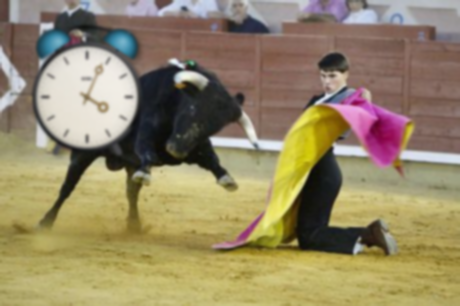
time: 4:04
